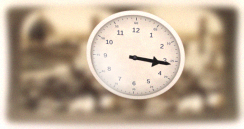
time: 3:16
